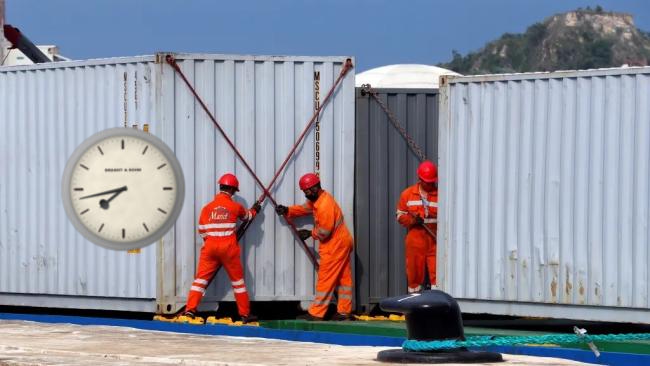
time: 7:43
